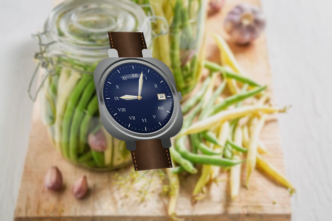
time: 9:03
